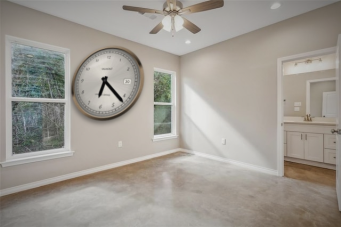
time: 6:22
